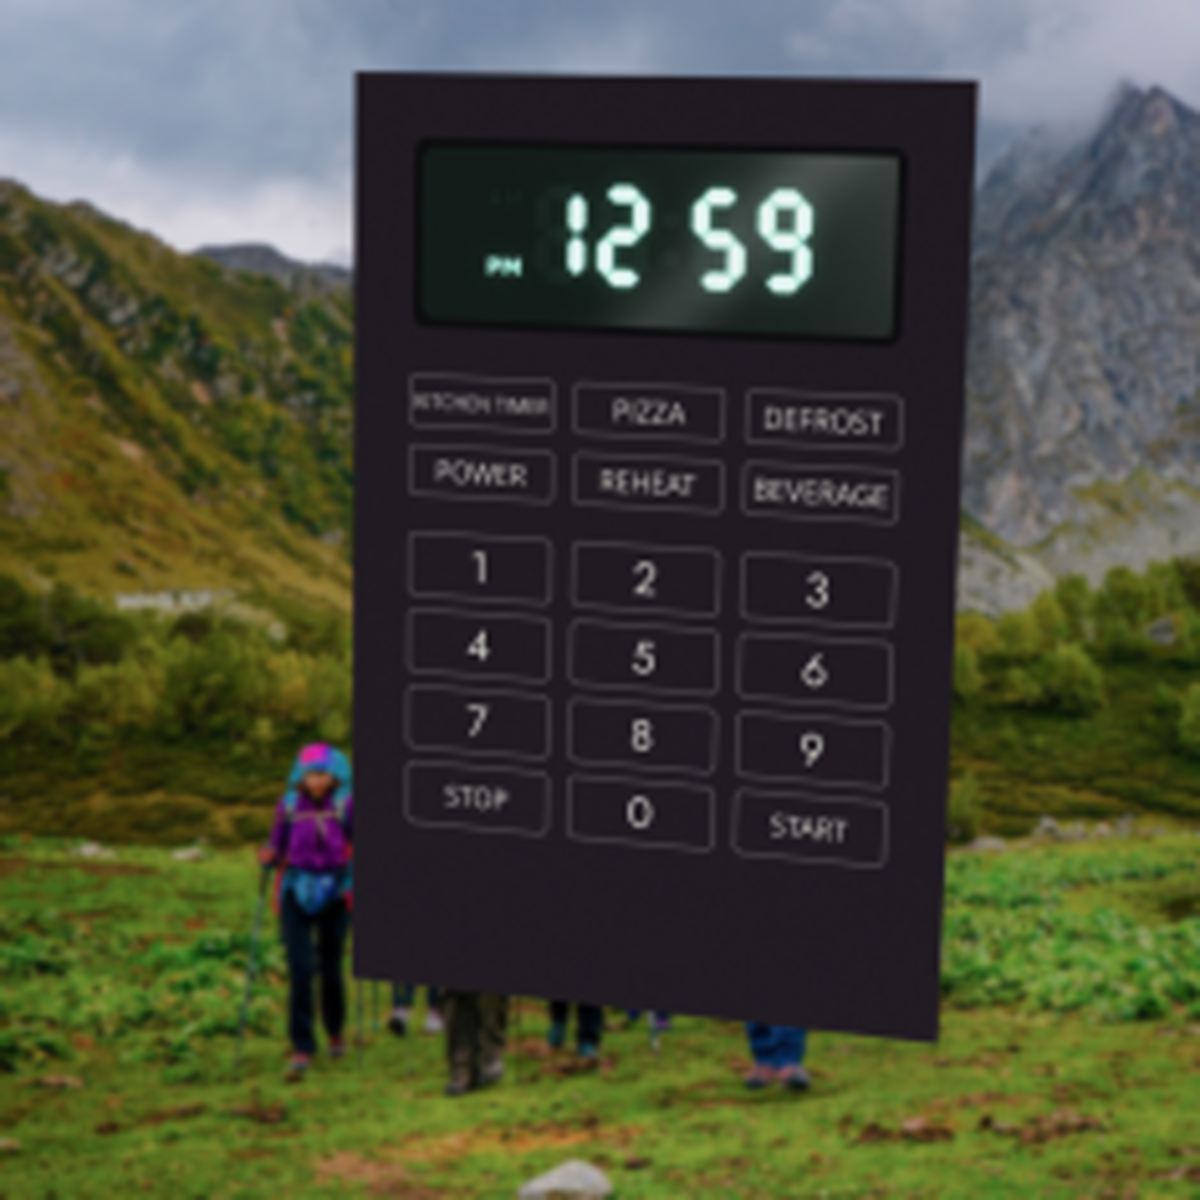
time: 12:59
